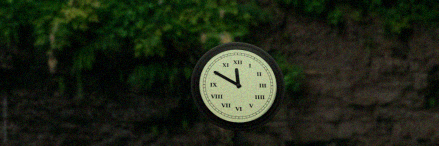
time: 11:50
